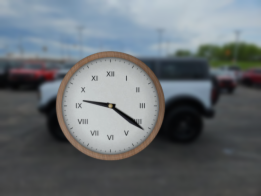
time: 9:21
